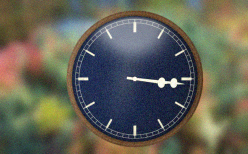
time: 3:16
